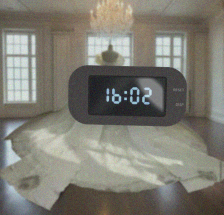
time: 16:02
